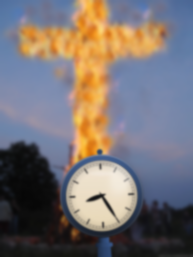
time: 8:25
